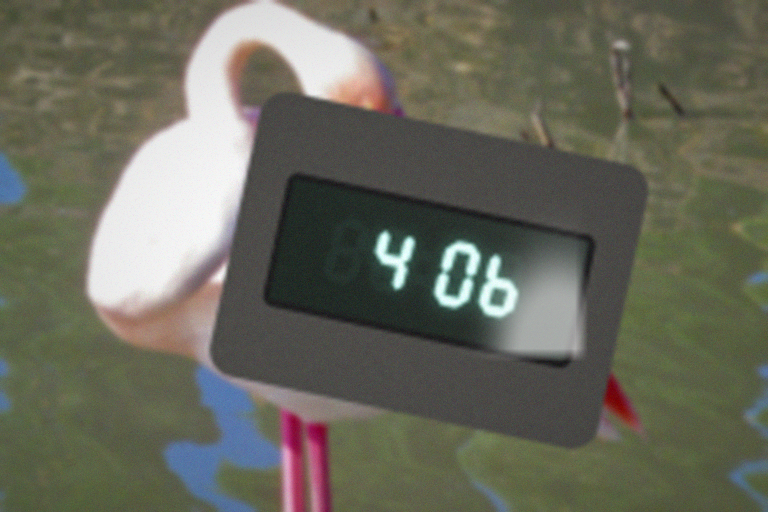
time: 4:06
